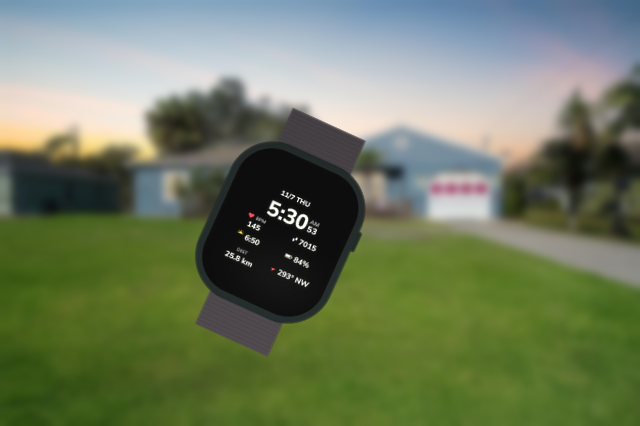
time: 5:30:53
